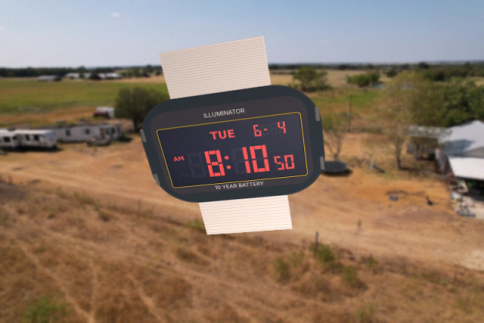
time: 8:10:50
